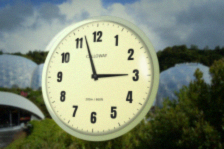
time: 2:57
